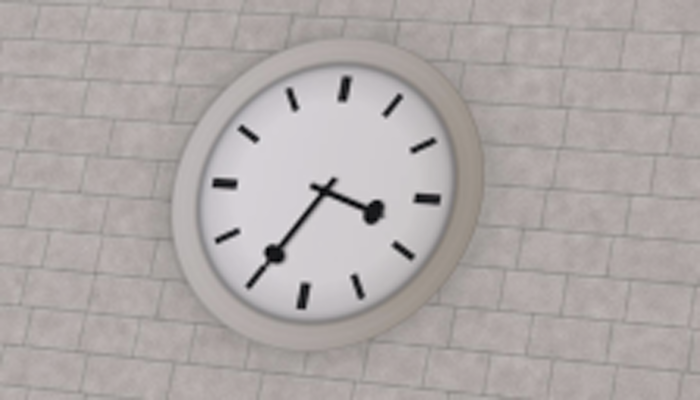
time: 3:35
